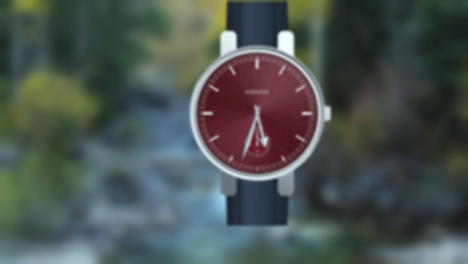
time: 5:33
